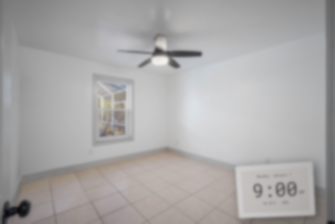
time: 9:00
